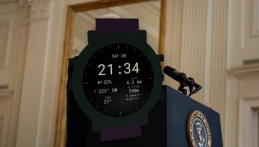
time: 21:34
